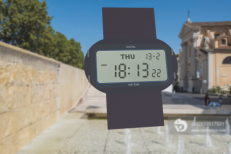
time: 18:13:22
